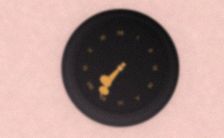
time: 7:36
